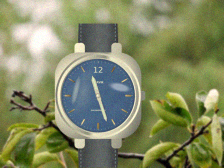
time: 11:27
